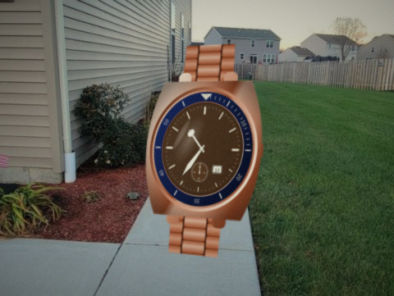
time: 10:36
